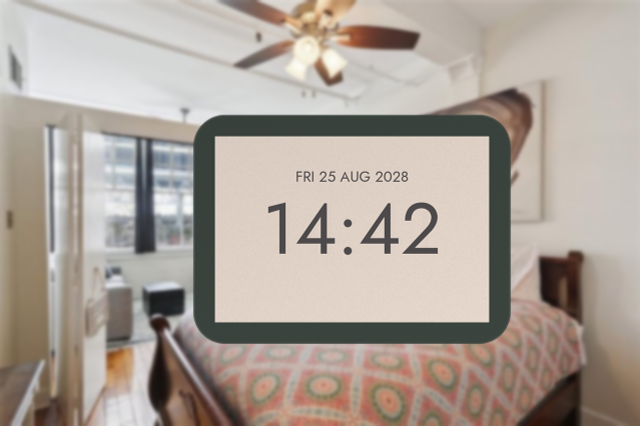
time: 14:42
